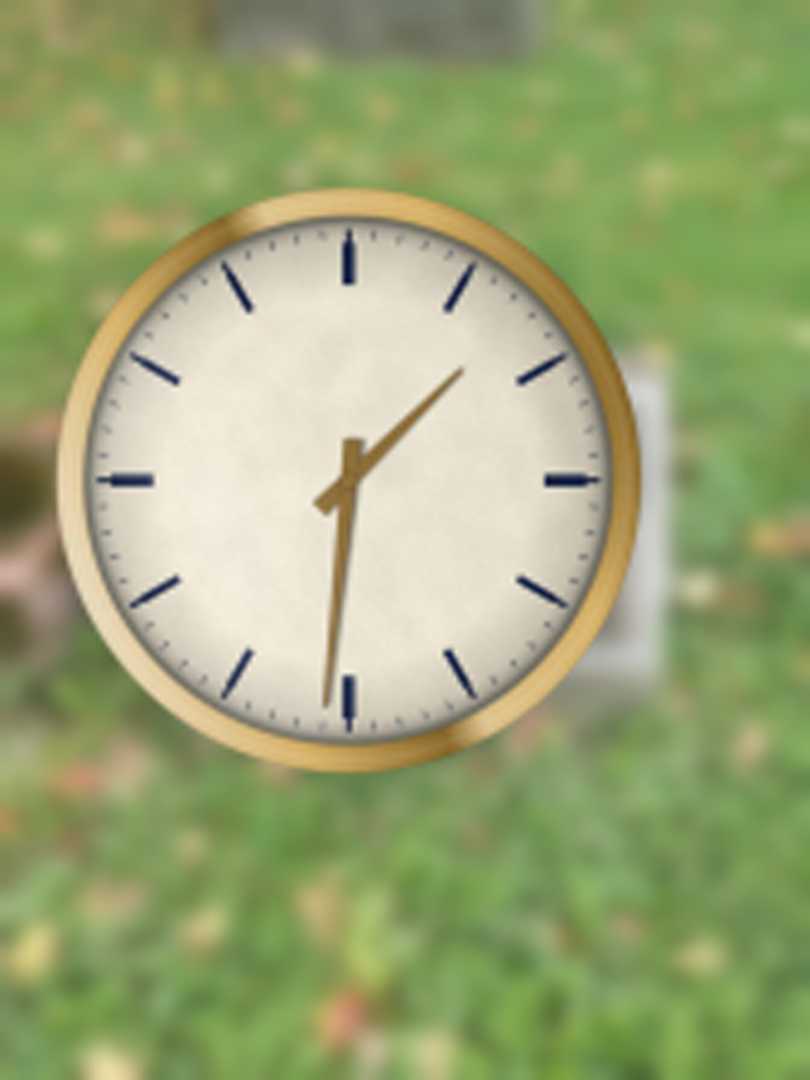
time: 1:31
